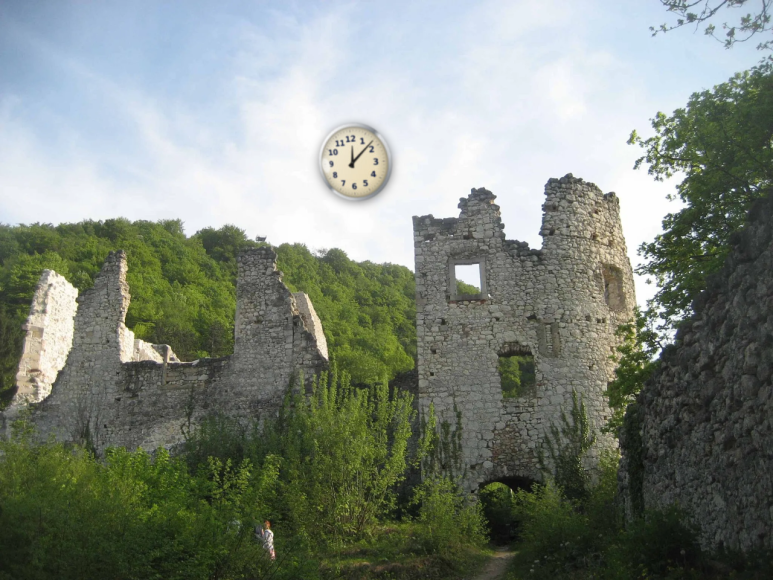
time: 12:08
